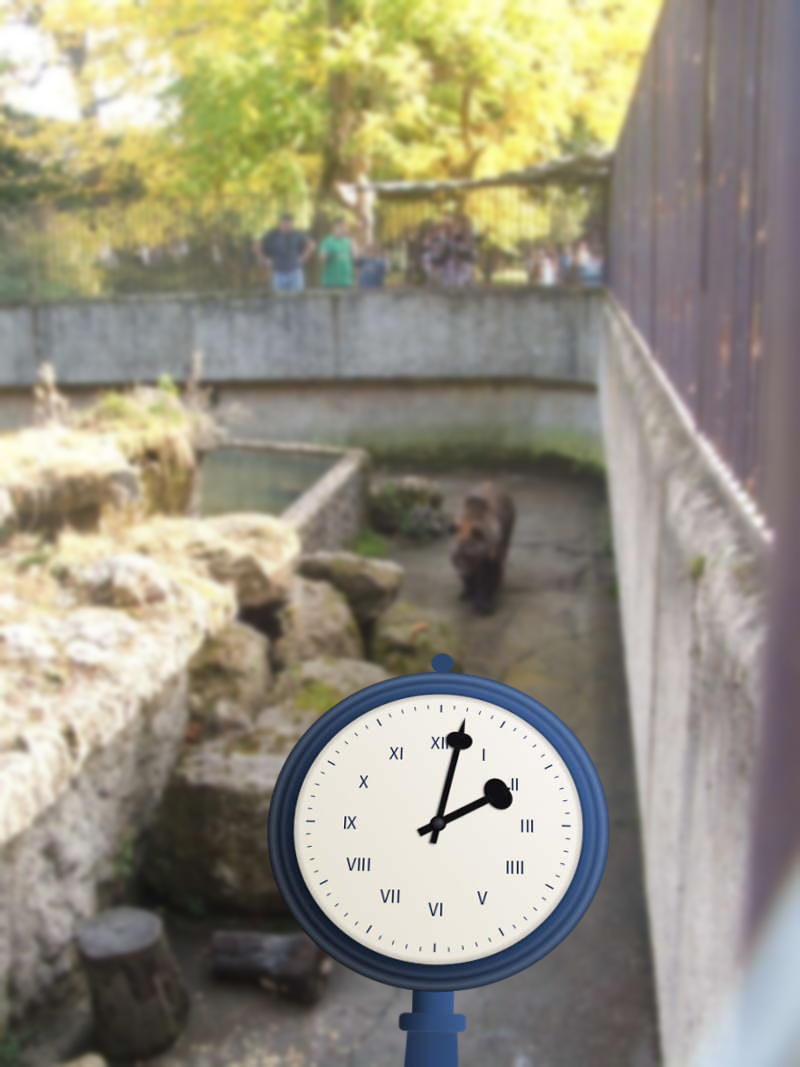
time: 2:02
